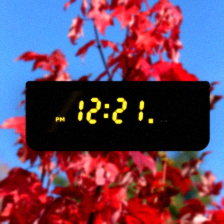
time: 12:21
